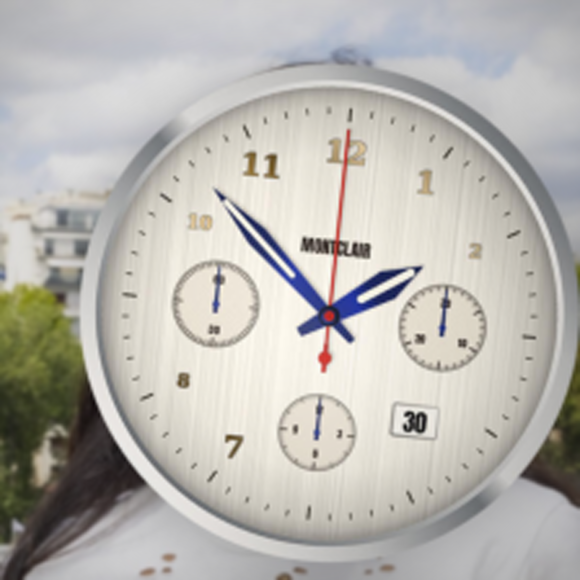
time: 1:52
